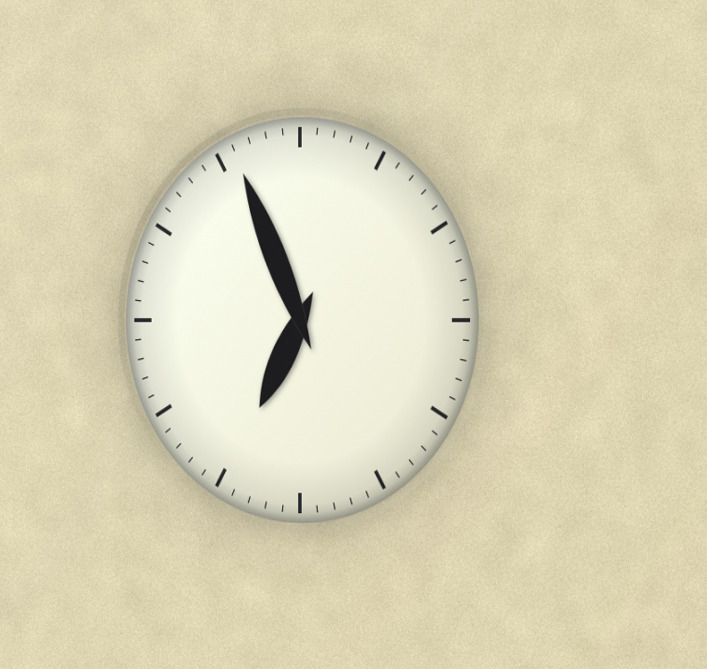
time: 6:56
